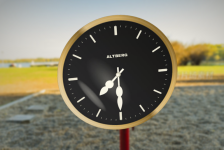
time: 7:30
